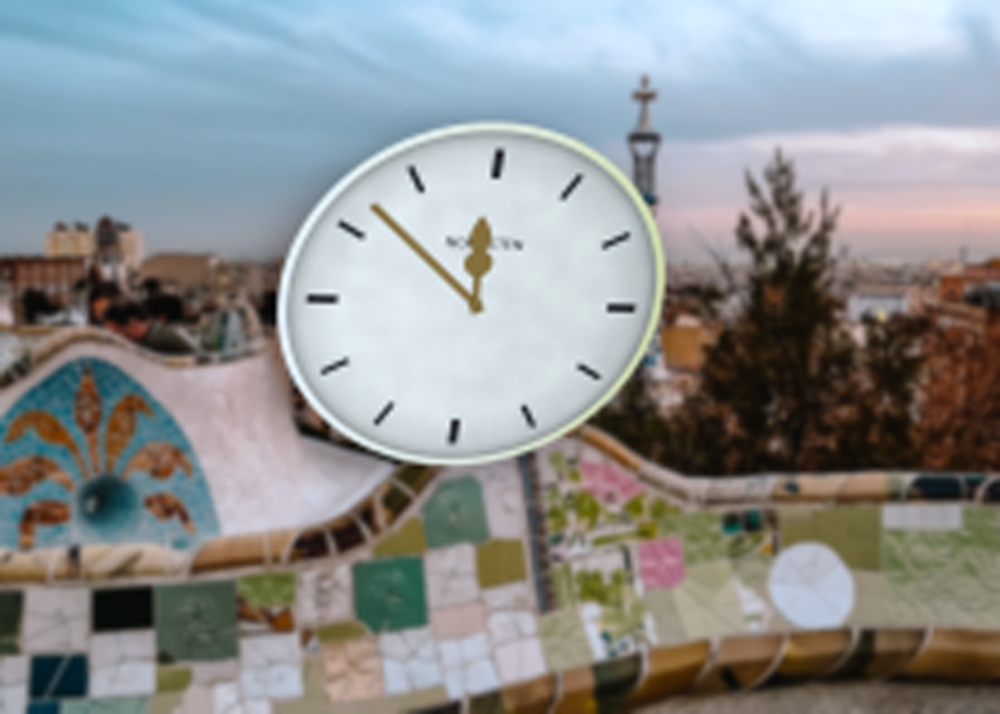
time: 11:52
